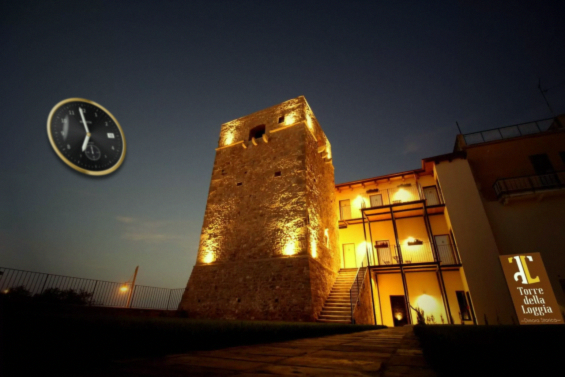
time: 6:59
